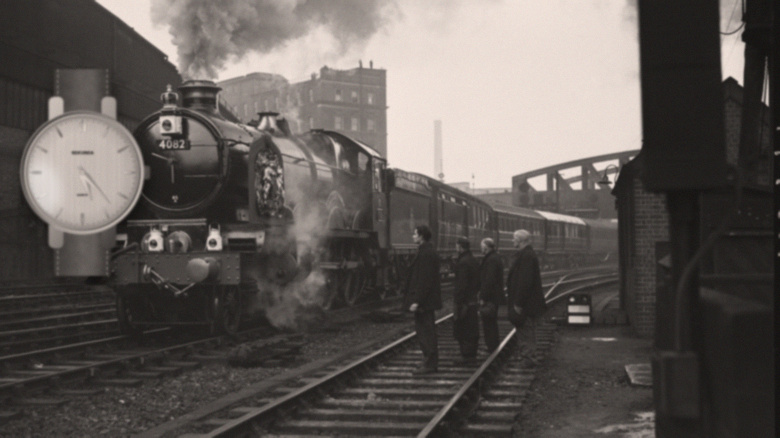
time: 5:23
